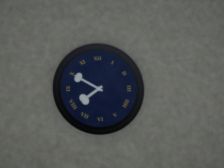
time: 7:50
